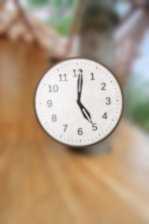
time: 5:01
